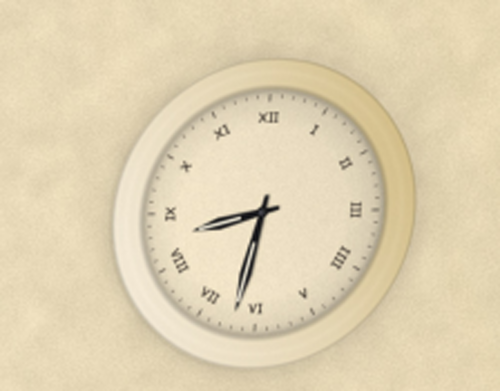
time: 8:32
